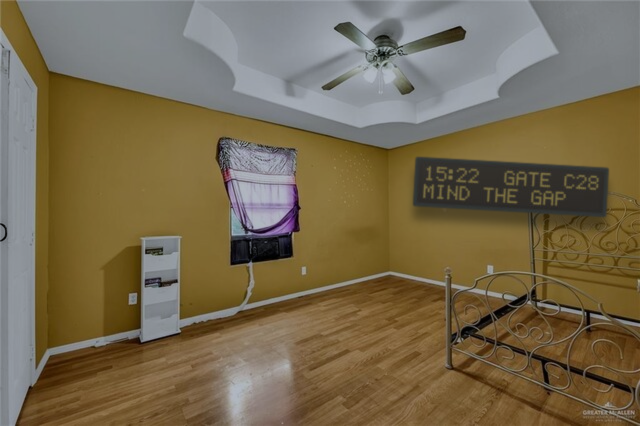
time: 15:22
